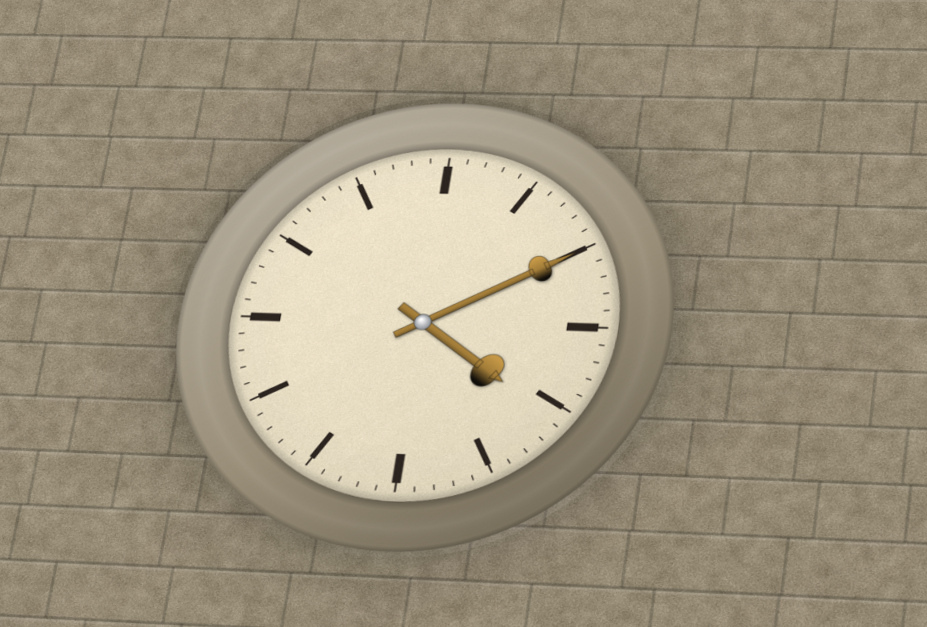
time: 4:10
